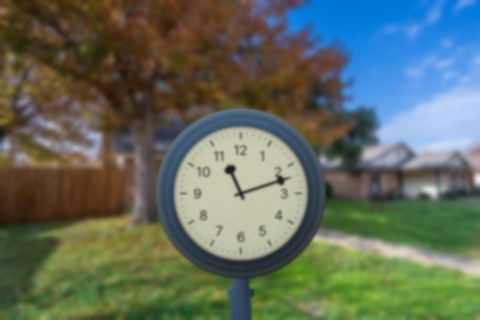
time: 11:12
